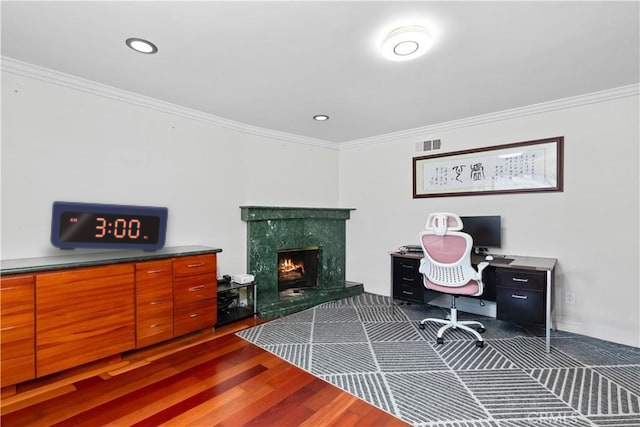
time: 3:00
